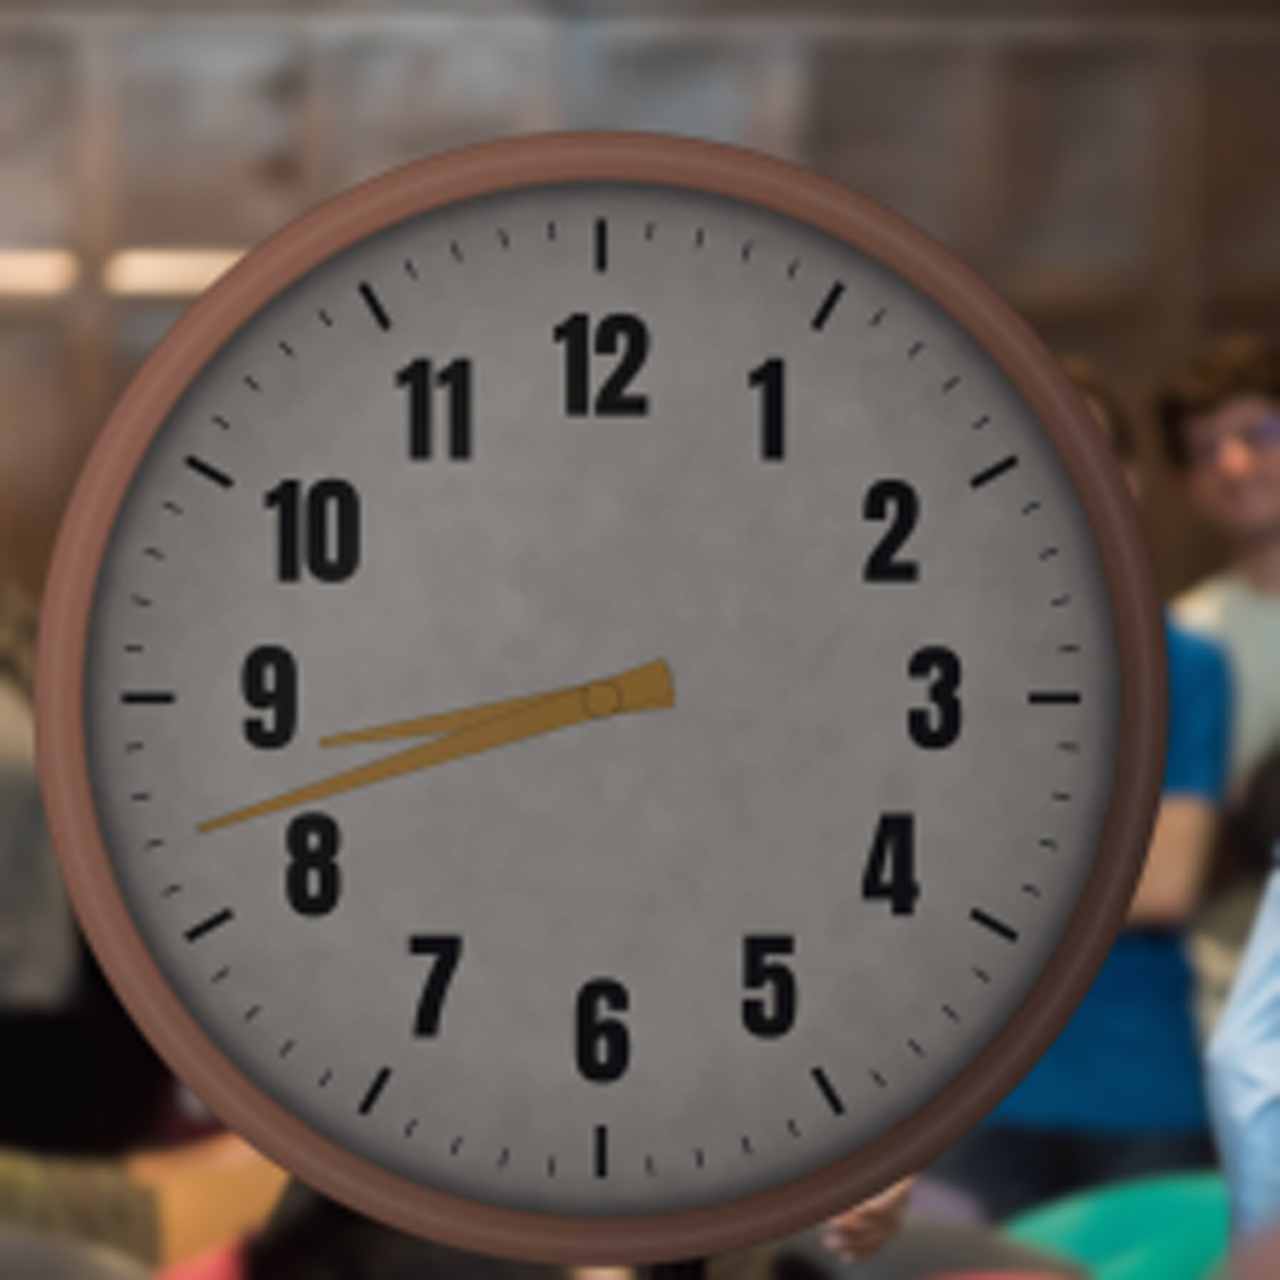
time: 8:42
